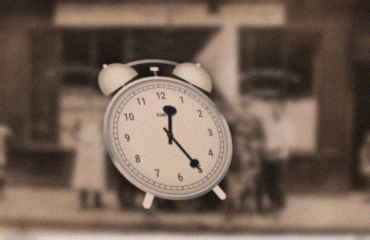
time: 12:25
